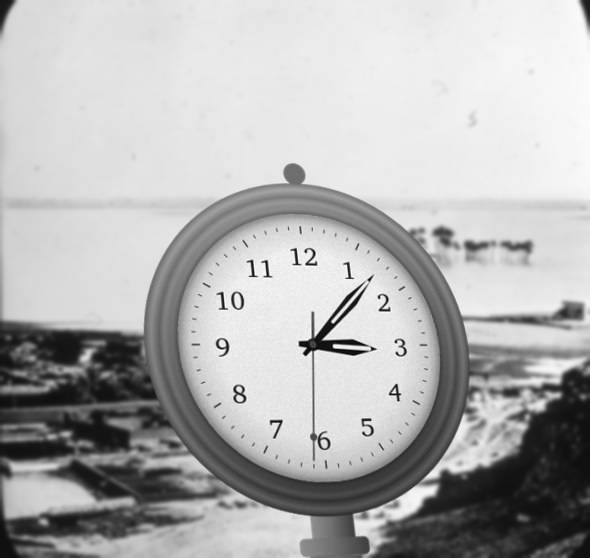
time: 3:07:31
